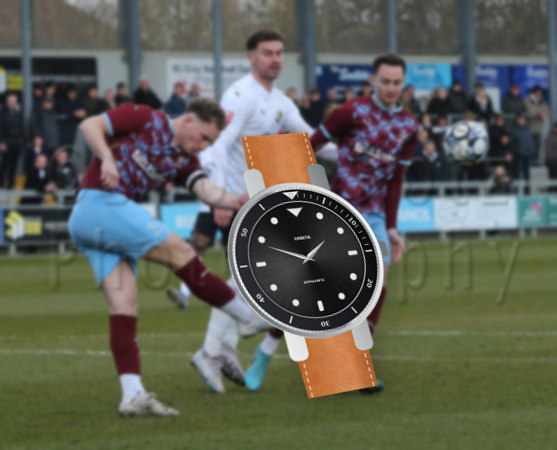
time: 1:49
